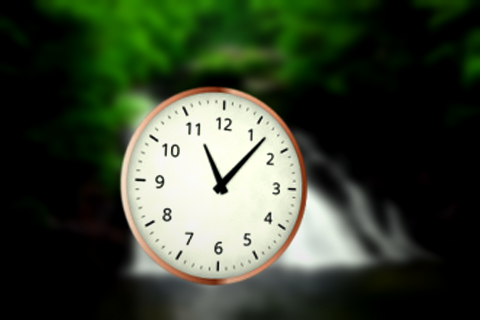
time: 11:07
